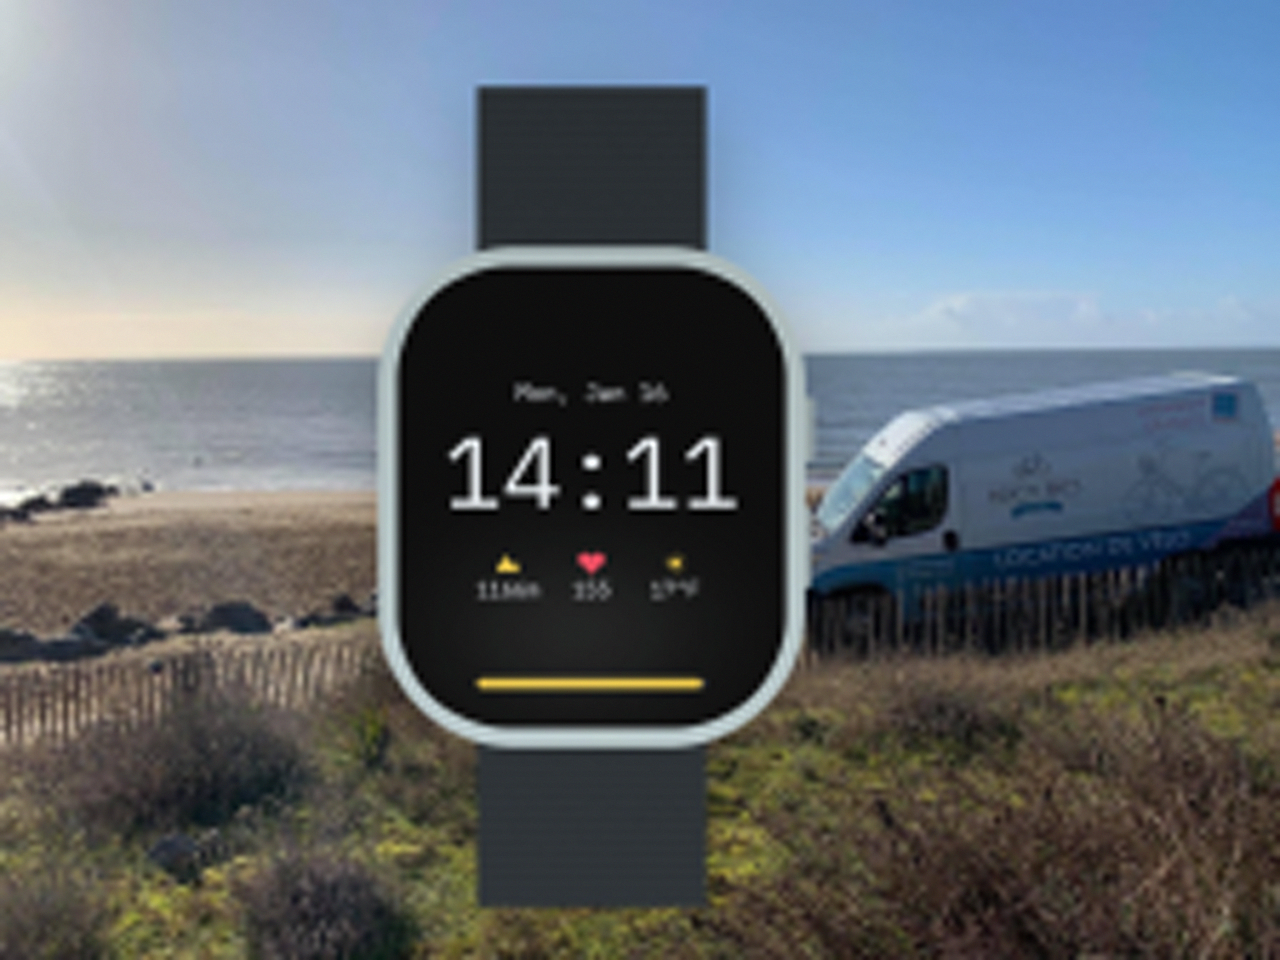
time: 14:11
